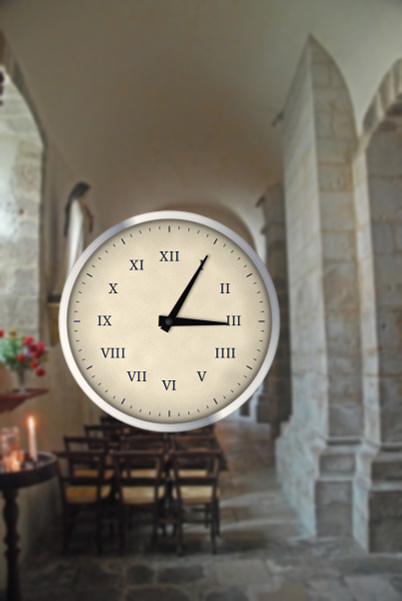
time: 3:05
